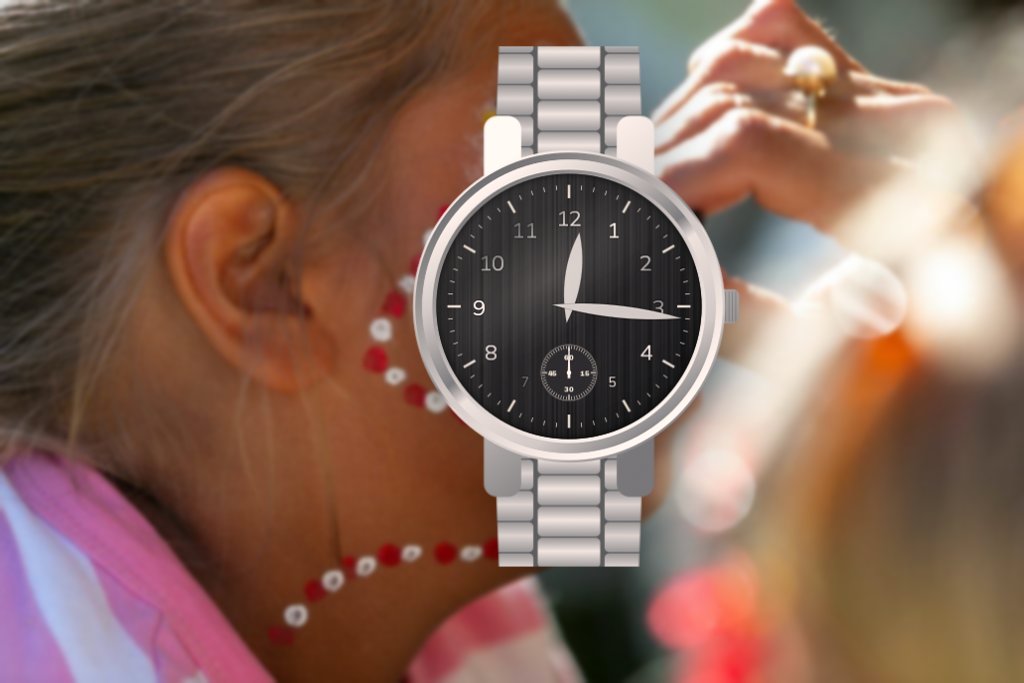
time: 12:16
